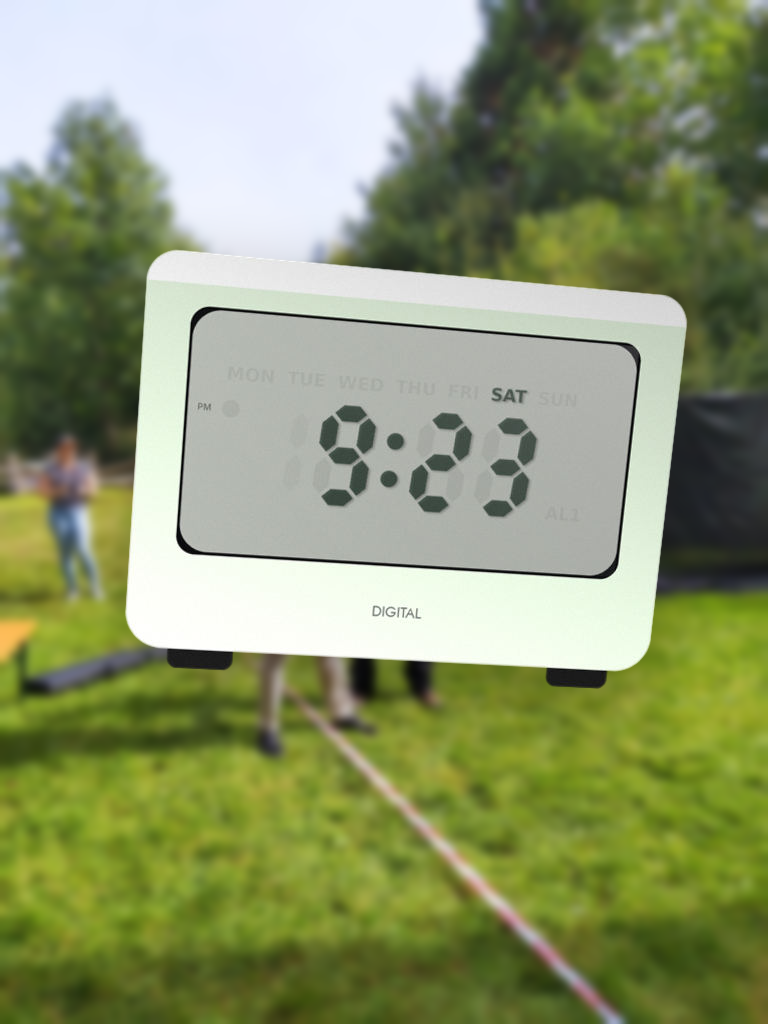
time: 9:23
